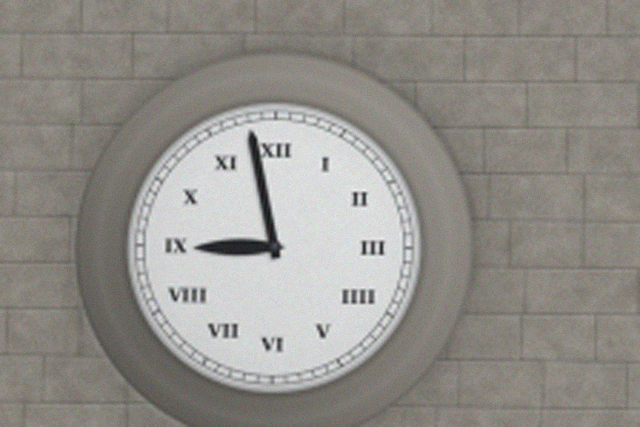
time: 8:58
